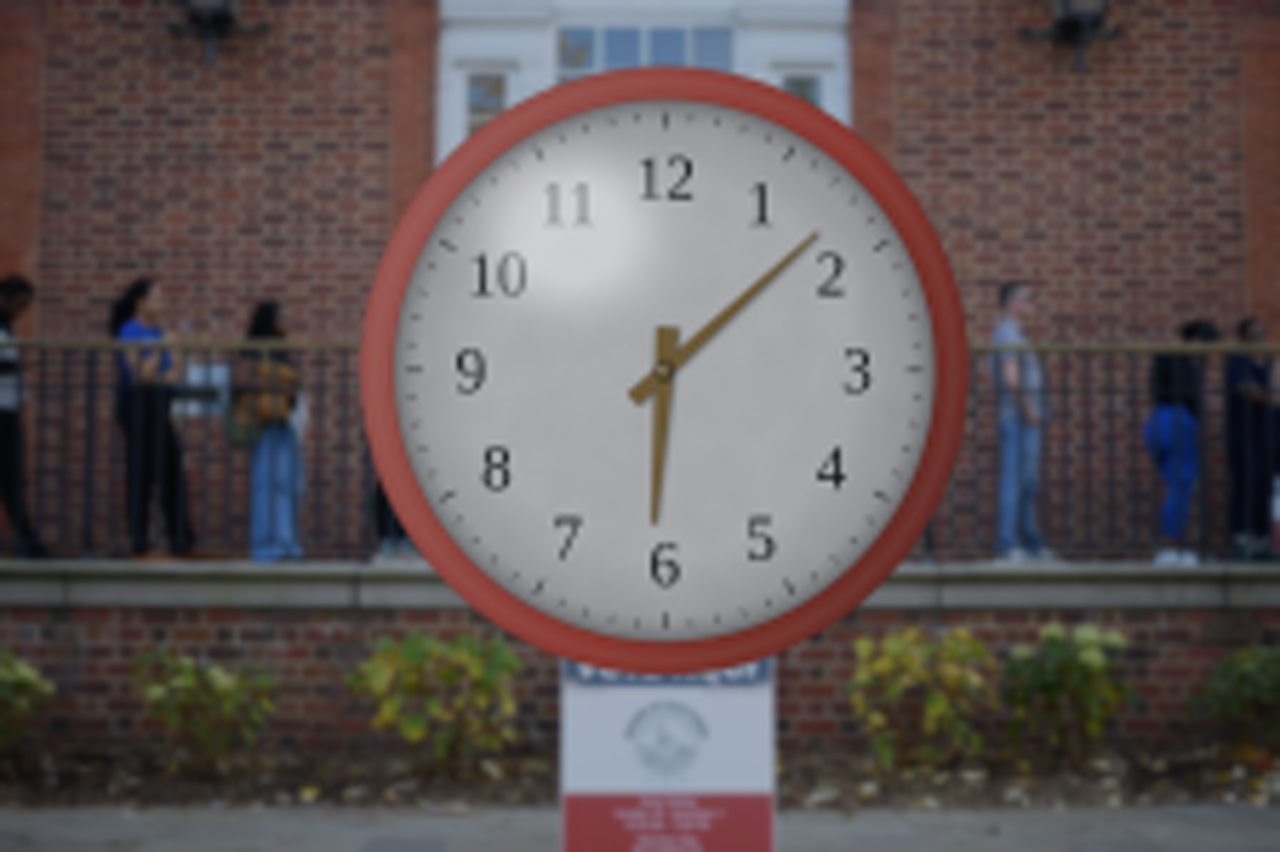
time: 6:08
